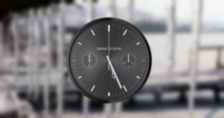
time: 5:26
